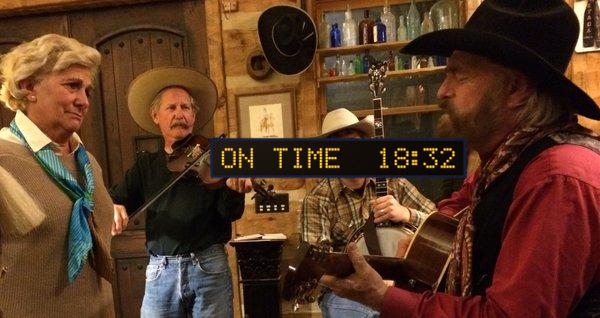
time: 18:32
